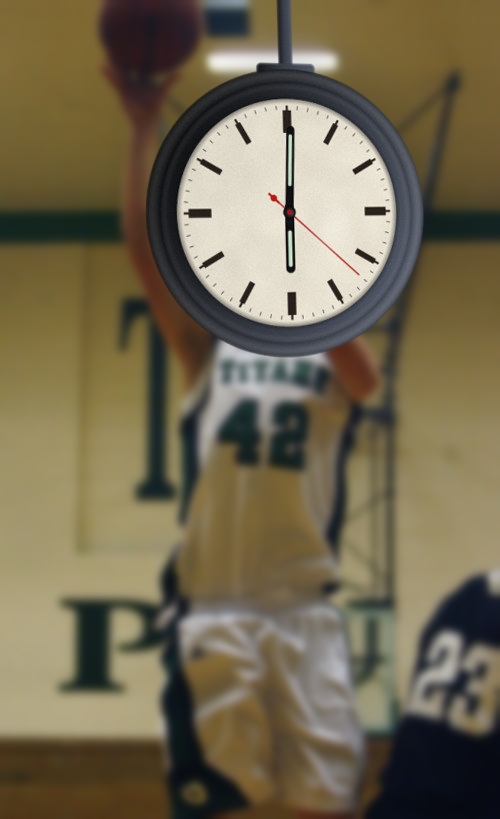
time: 6:00:22
